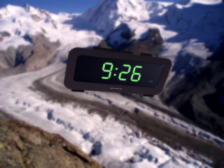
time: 9:26
